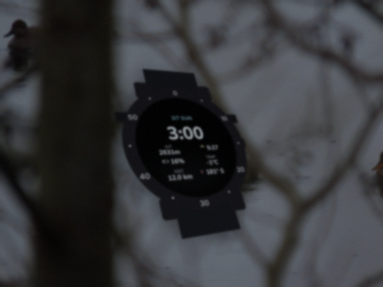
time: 3:00
